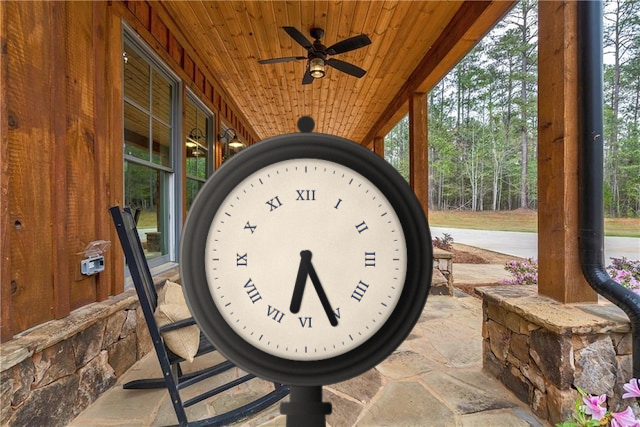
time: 6:26
